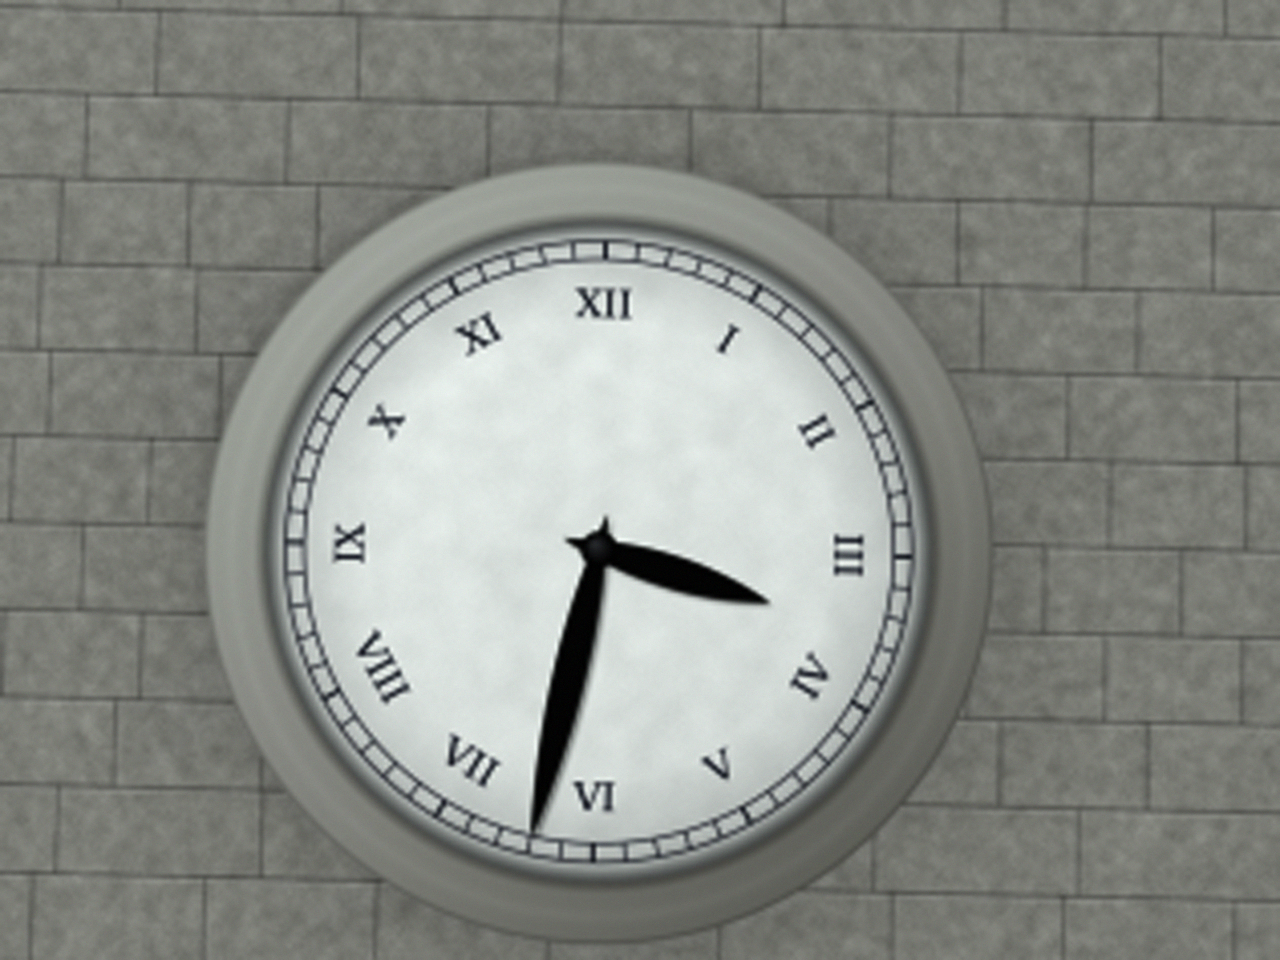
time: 3:32
